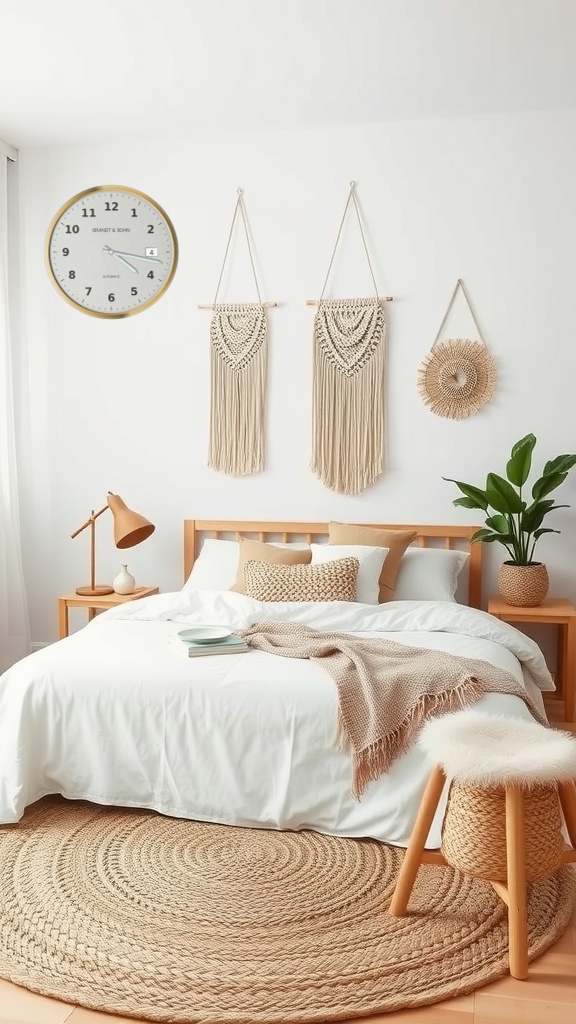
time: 4:17
